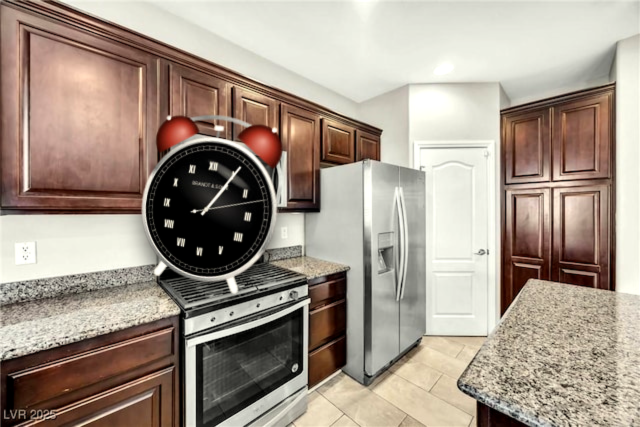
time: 1:05:12
